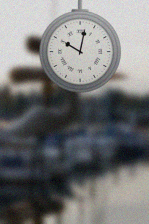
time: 10:02
